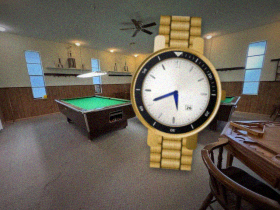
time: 5:41
